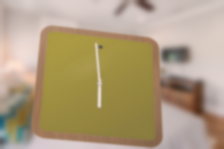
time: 5:59
